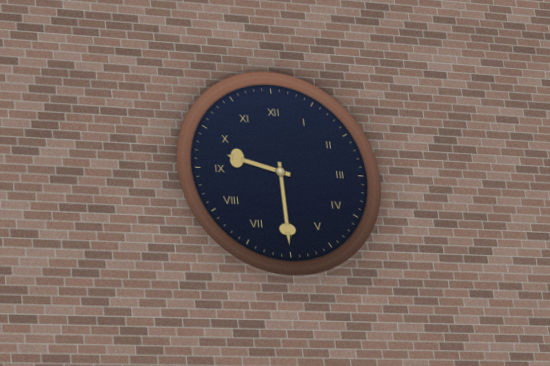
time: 9:30
